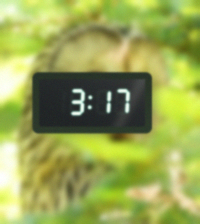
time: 3:17
